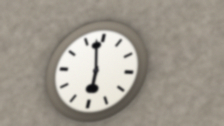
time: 5:58
